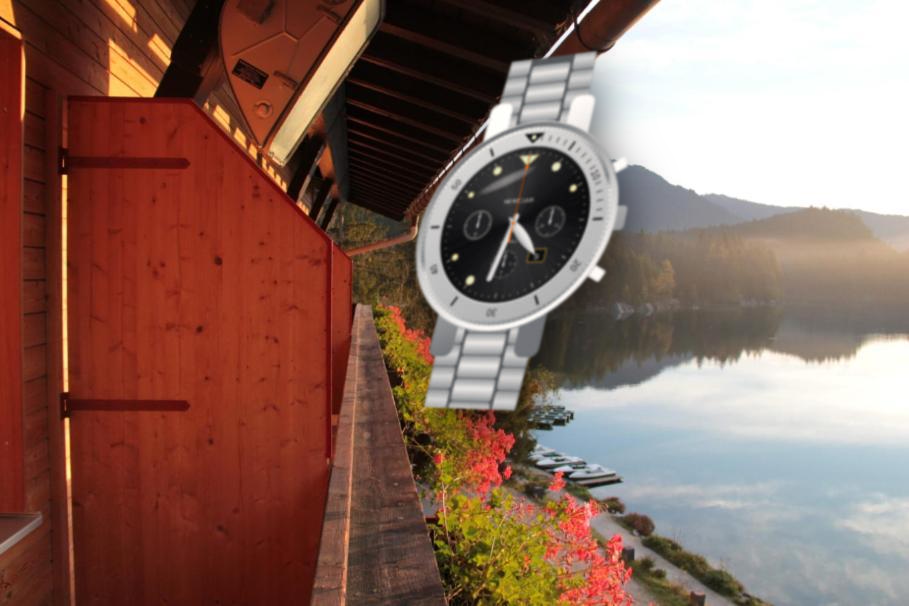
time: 4:32
